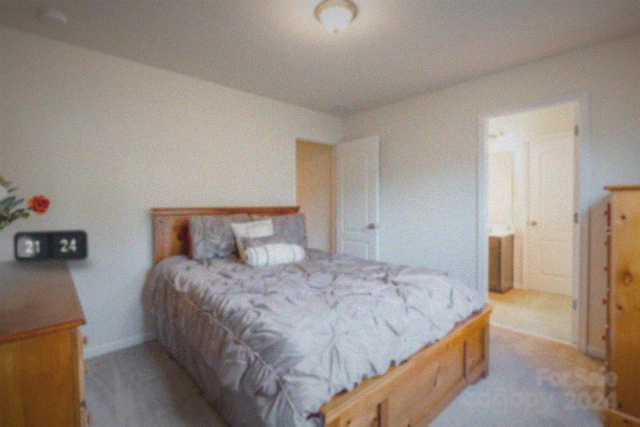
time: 21:24
